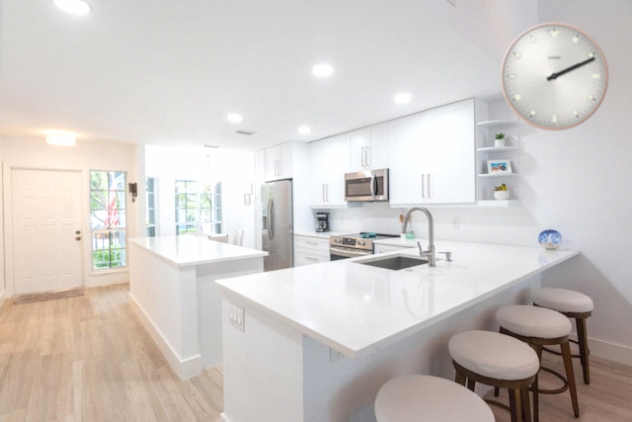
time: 2:11
